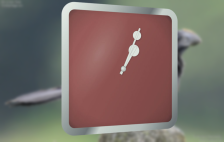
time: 1:04
